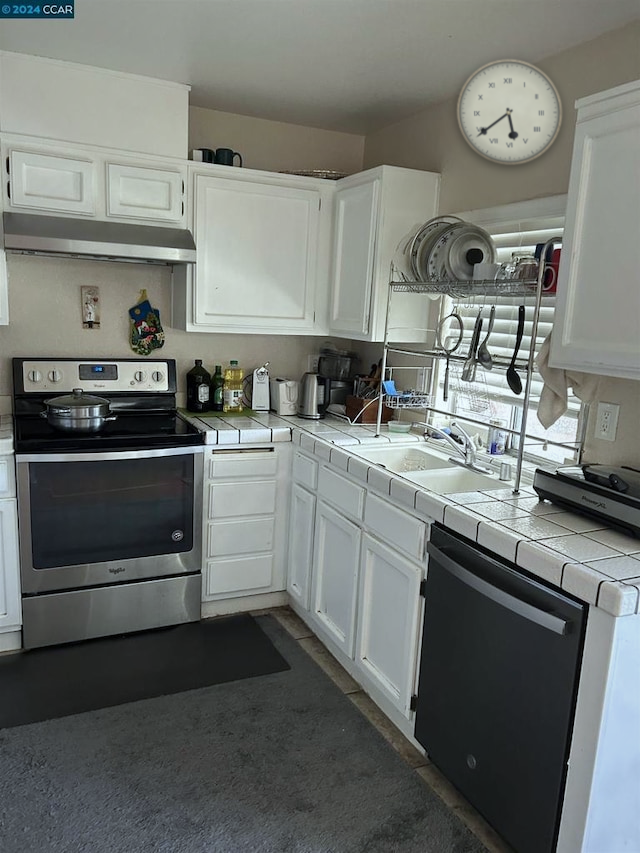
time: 5:39
